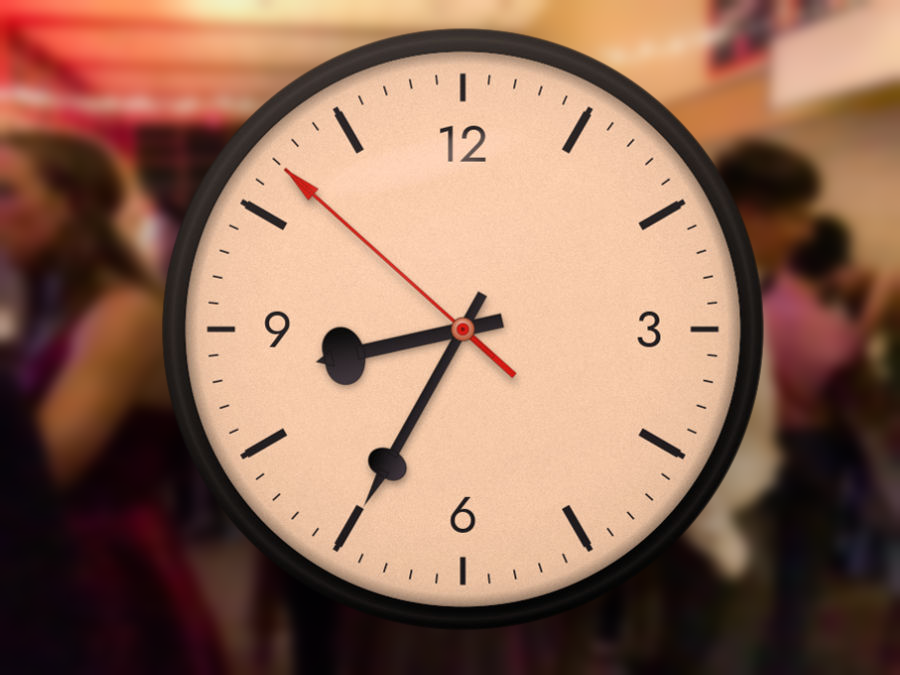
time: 8:34:52
